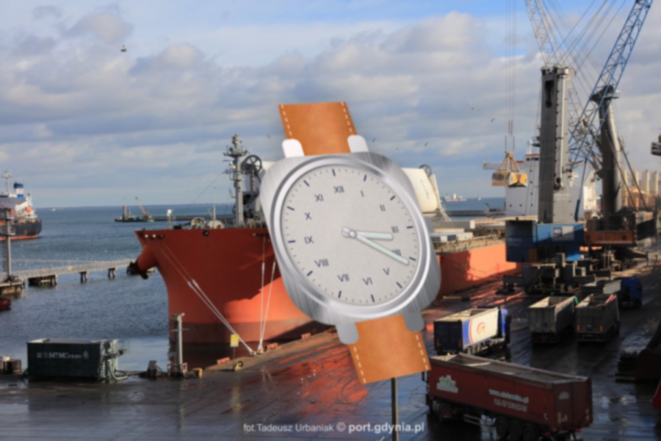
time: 3:21
